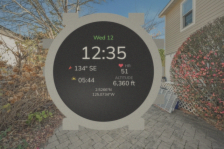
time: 12:35
